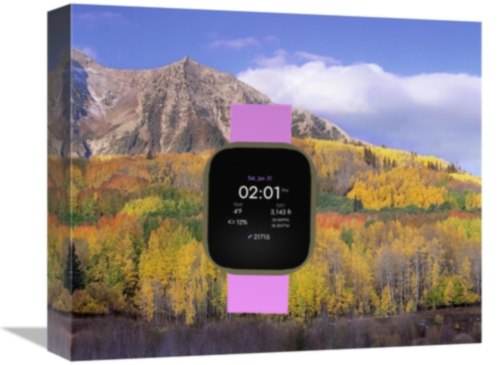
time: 2:01
